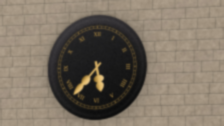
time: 5:37
